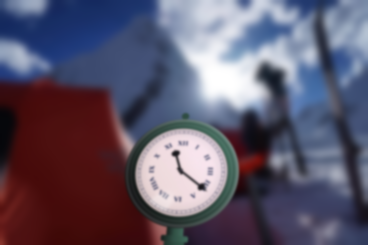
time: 11:21
